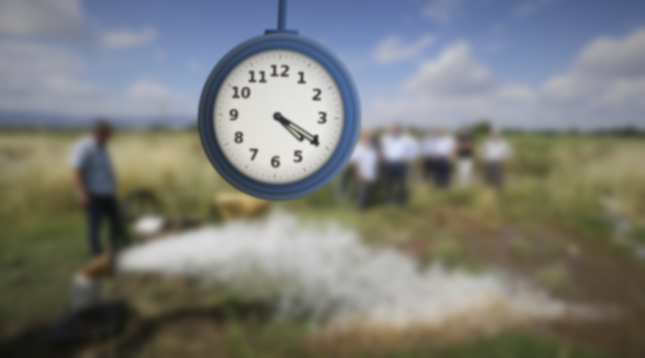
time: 4:20
